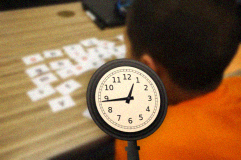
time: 12:44
